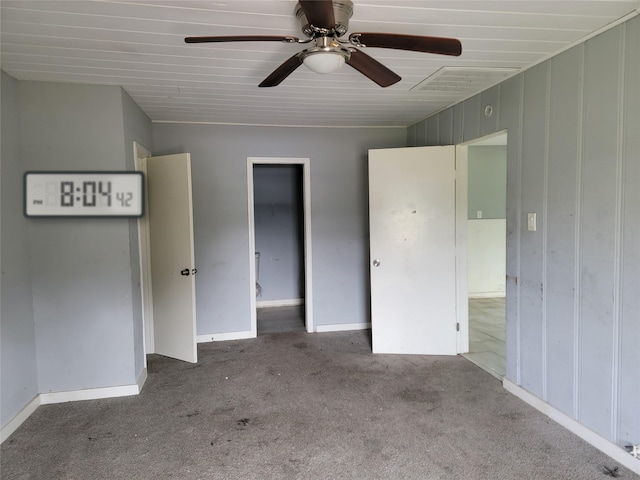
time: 8:04:42
